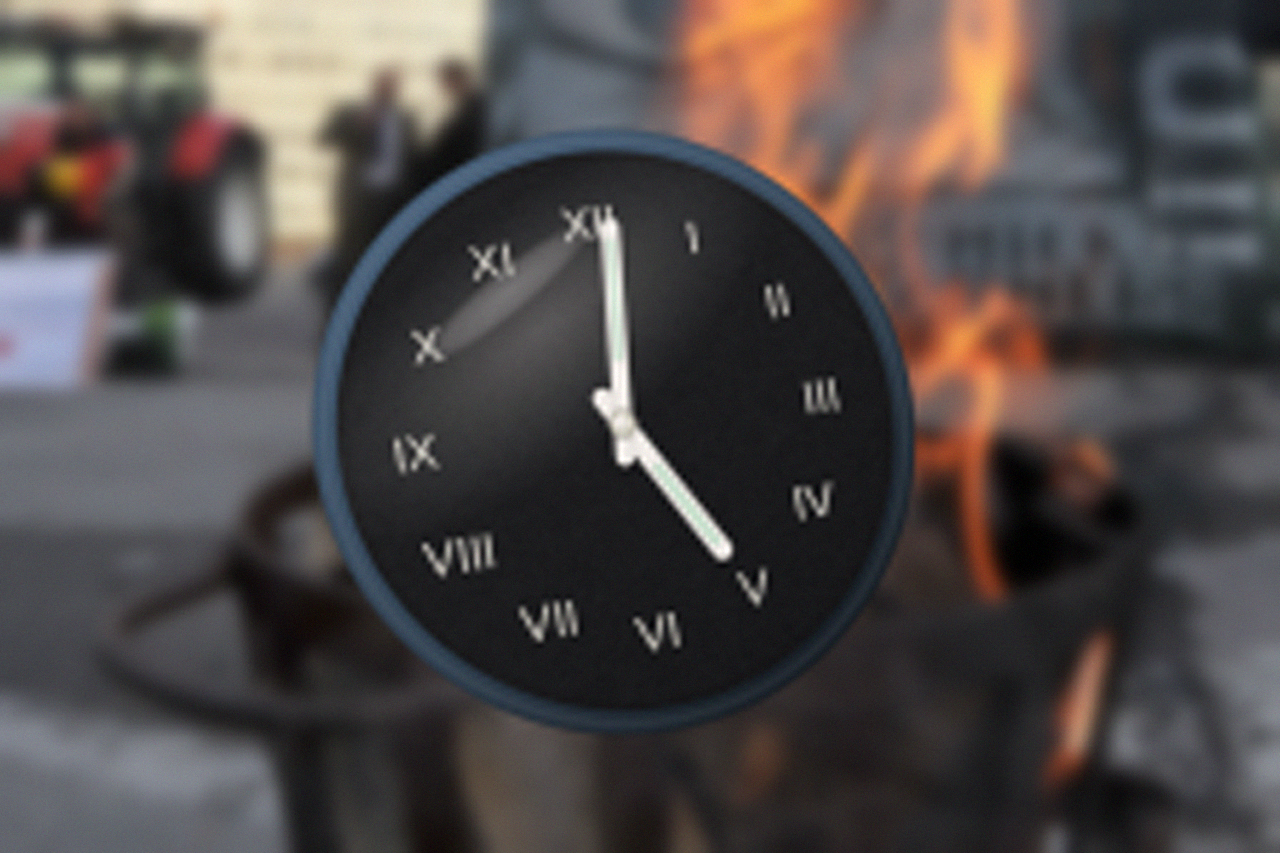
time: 5:01
